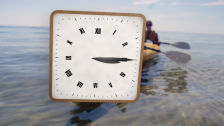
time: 3:15
